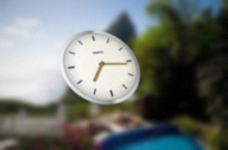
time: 7:16
